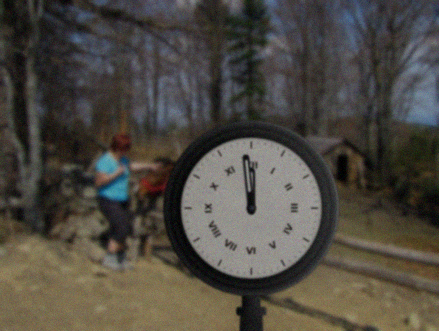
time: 11:59
